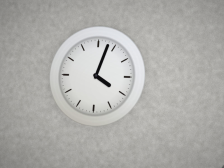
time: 4:03
